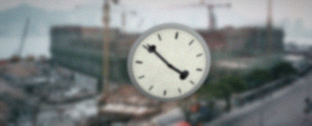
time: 3:51
